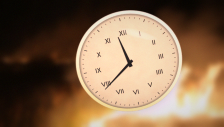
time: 11:39
